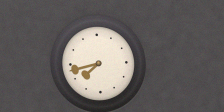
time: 7:43
